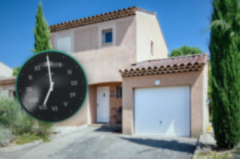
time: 7:00
